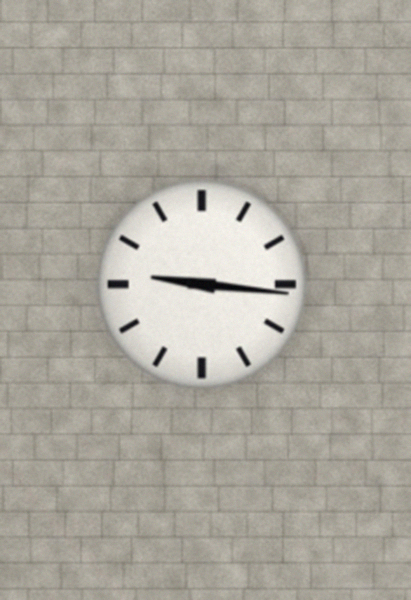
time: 9:16
